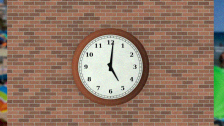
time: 5:01
